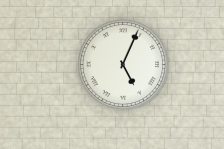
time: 5:04
